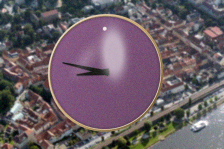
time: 8:47
